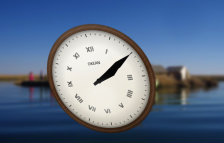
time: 2:10
